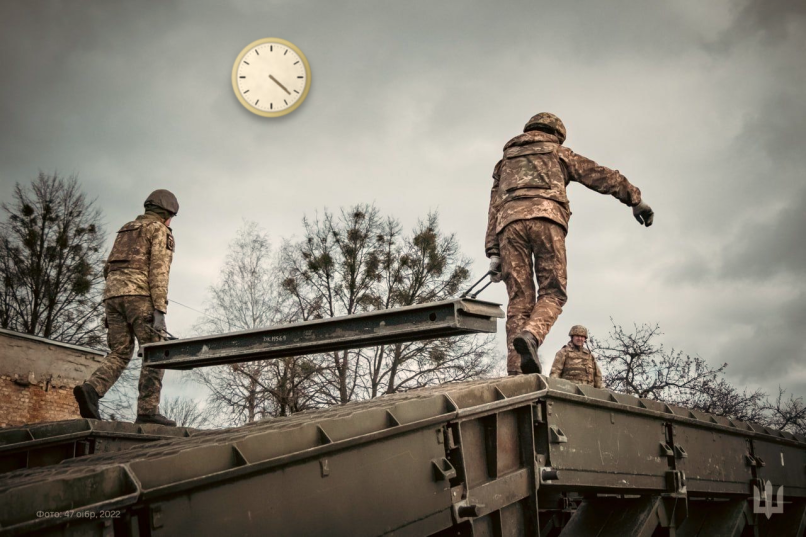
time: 4:22
